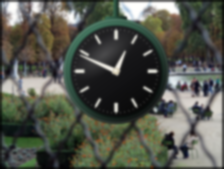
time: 12:49
